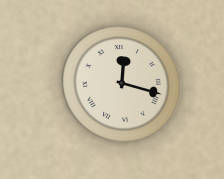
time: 12:18
